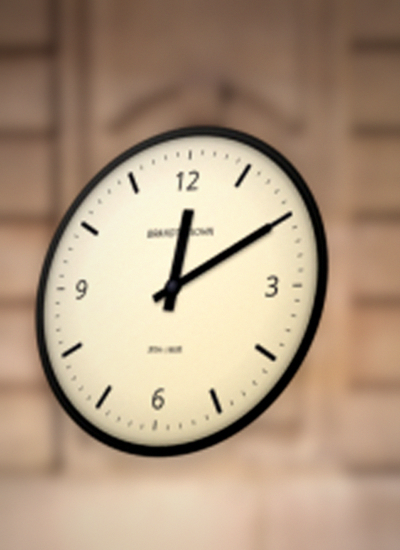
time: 12:10
